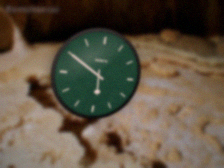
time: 5:50
